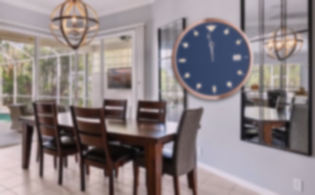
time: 11:59
